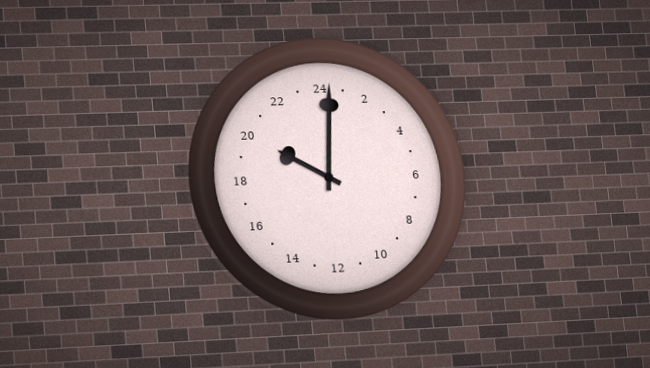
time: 20:01
